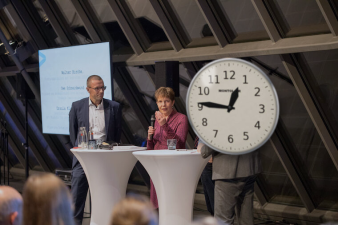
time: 12:46
